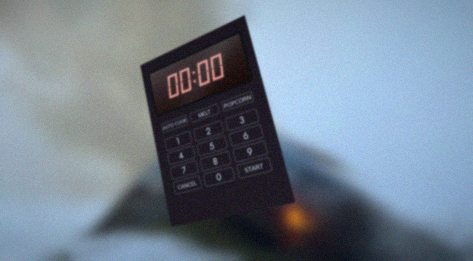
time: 0:00
